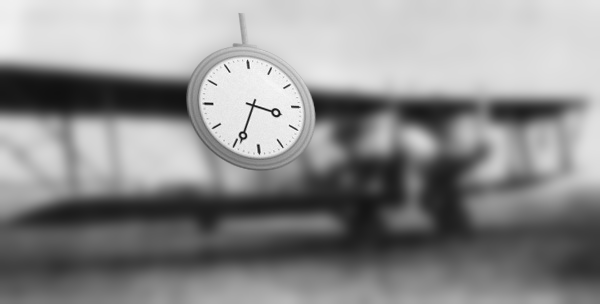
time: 3:34
